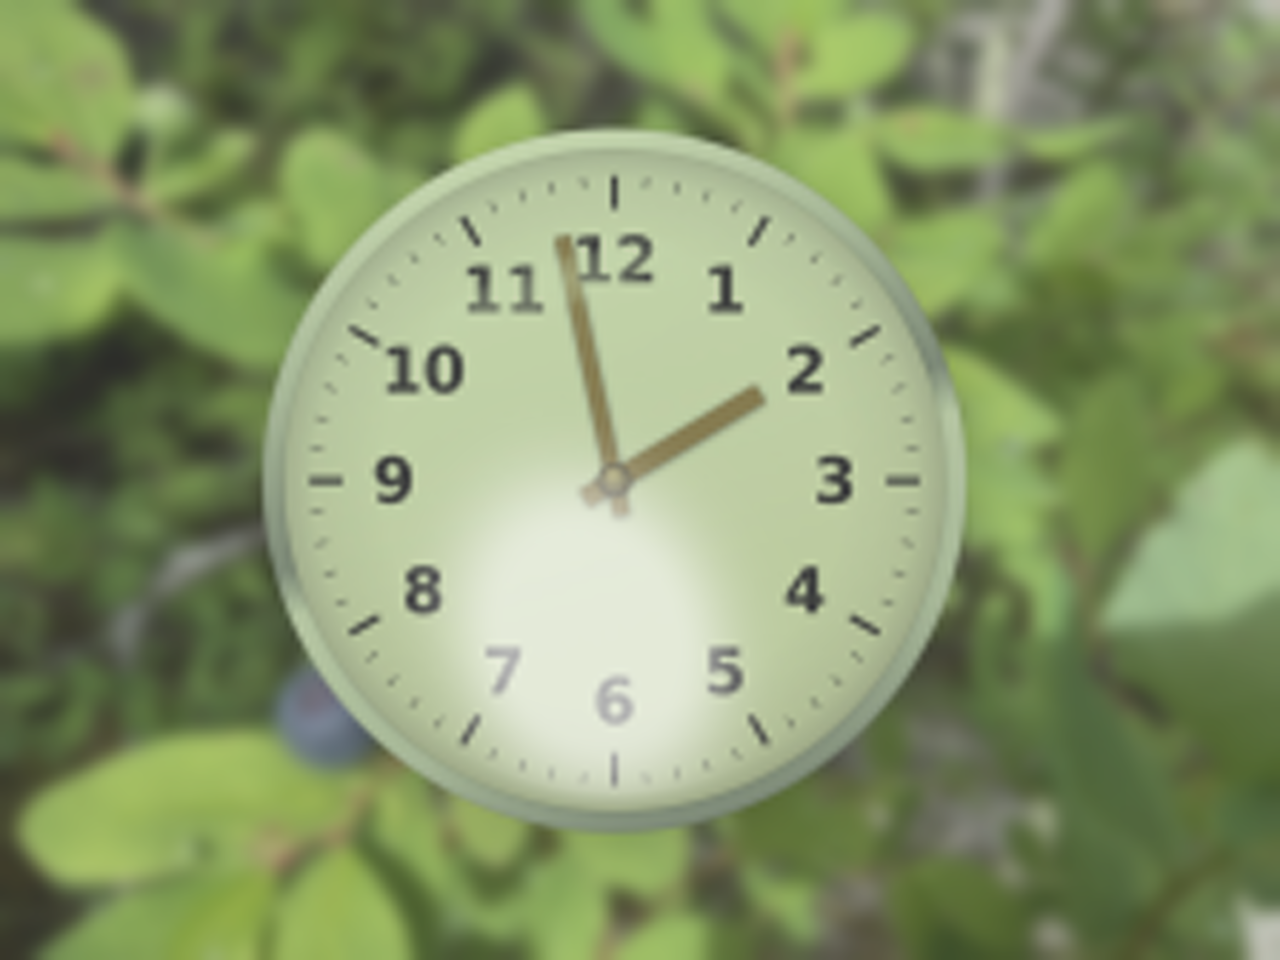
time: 1:58
